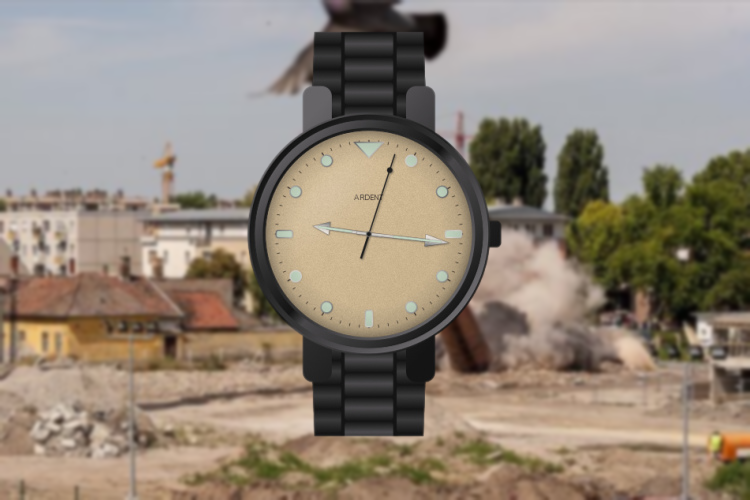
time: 9:16:03
